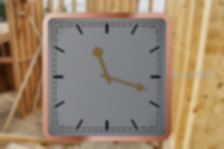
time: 11:18
